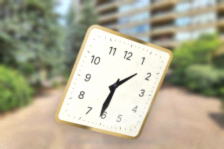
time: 1:31
